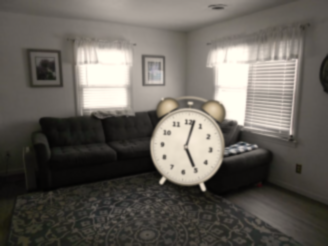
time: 5:02
